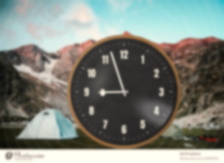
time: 8:57
